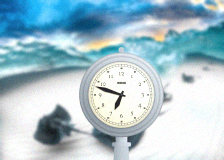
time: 6:48
